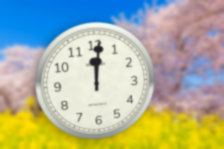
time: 12:01
